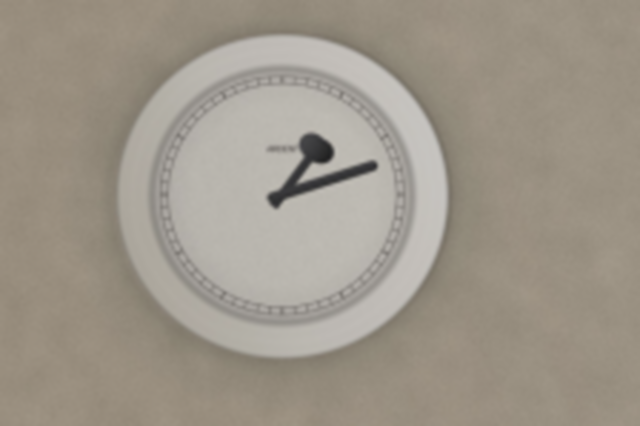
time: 1:12
